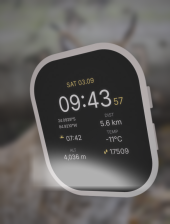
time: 9:43:57
